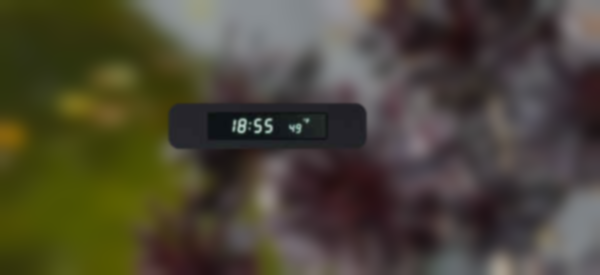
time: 18:55
